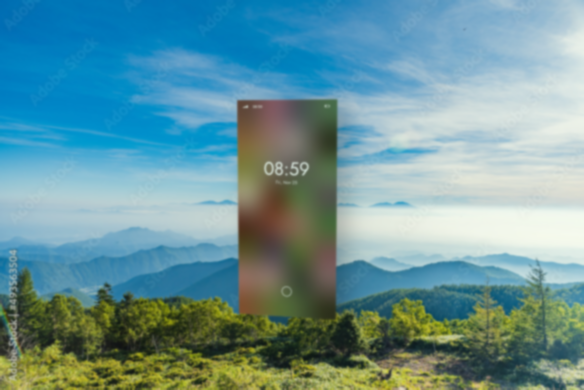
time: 8:59
